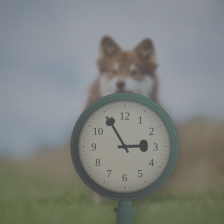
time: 2:55
